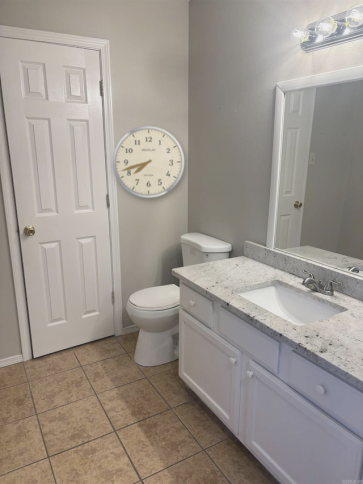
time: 7:42
